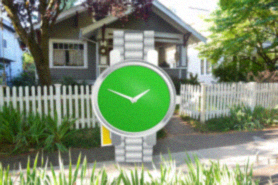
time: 1:49
